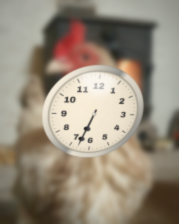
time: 6:33
